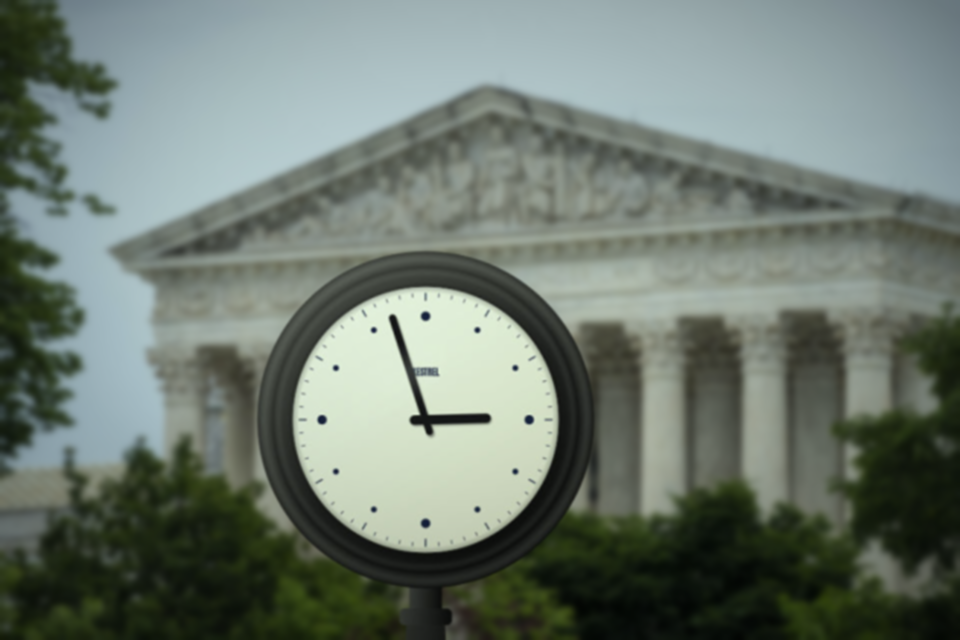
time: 2:57
